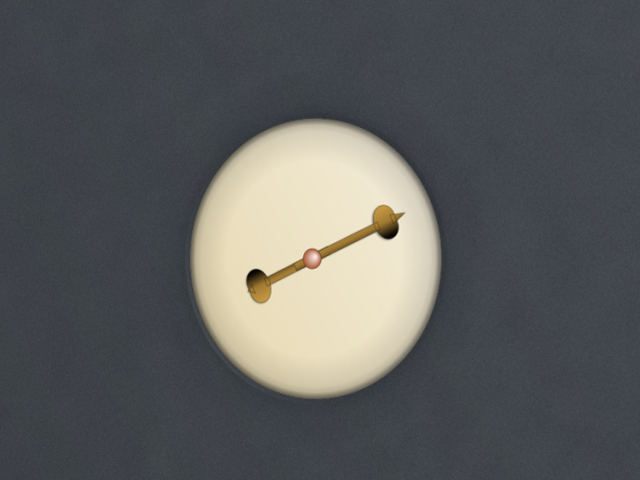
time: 8:11
